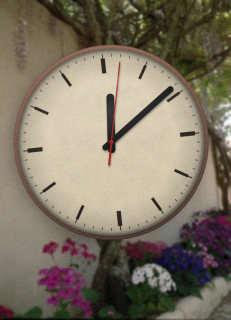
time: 12:09:02
